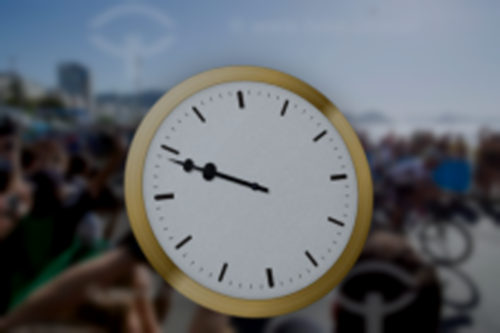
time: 9:49
